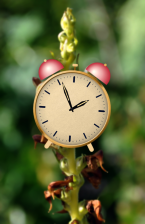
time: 1:56
